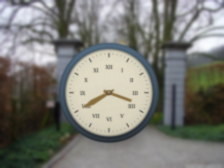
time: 3:40
